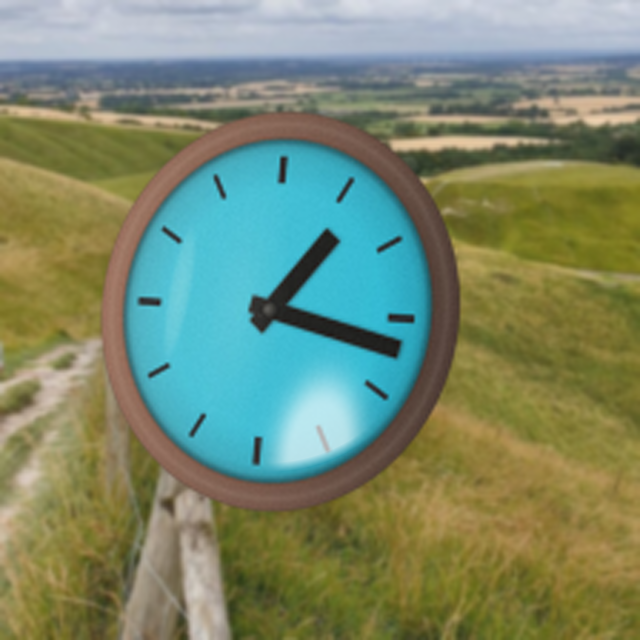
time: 1:17
